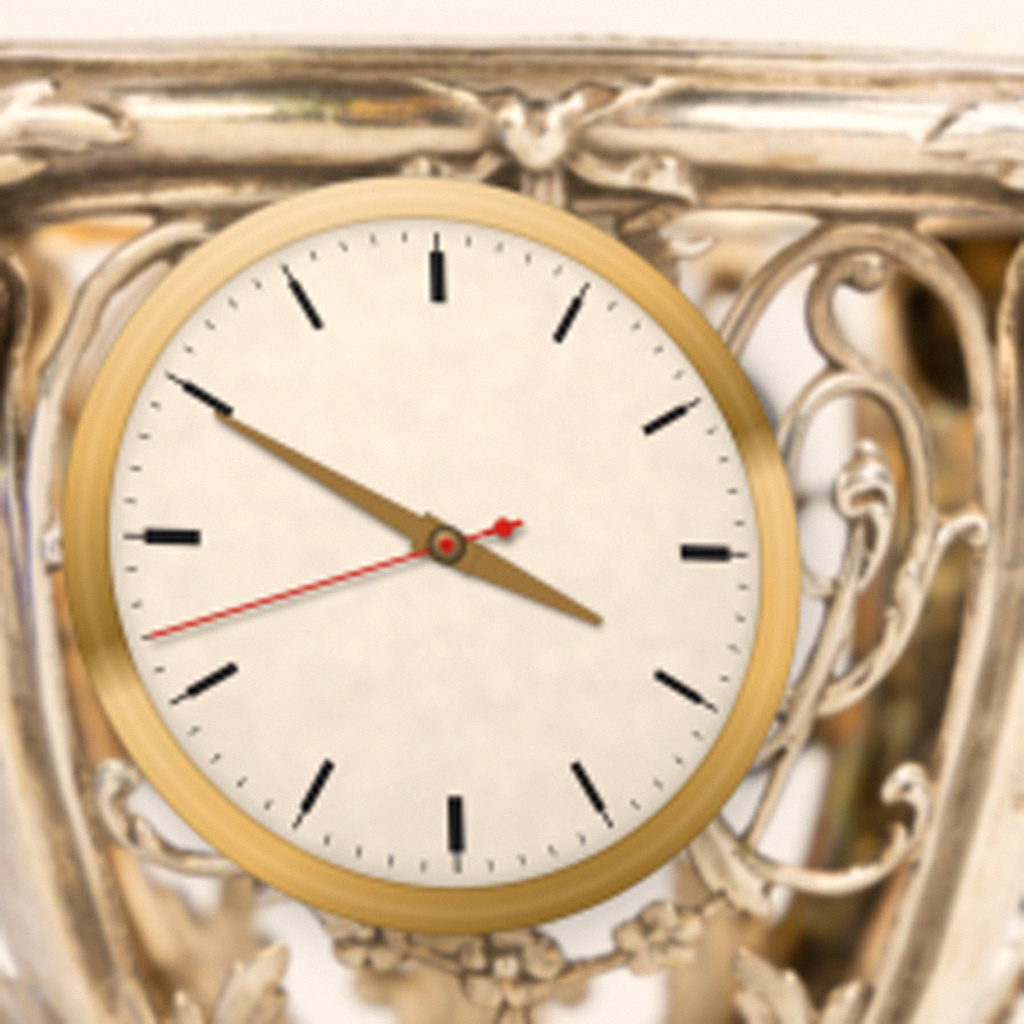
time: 3:49:42
